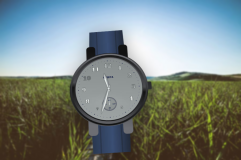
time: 11:33
